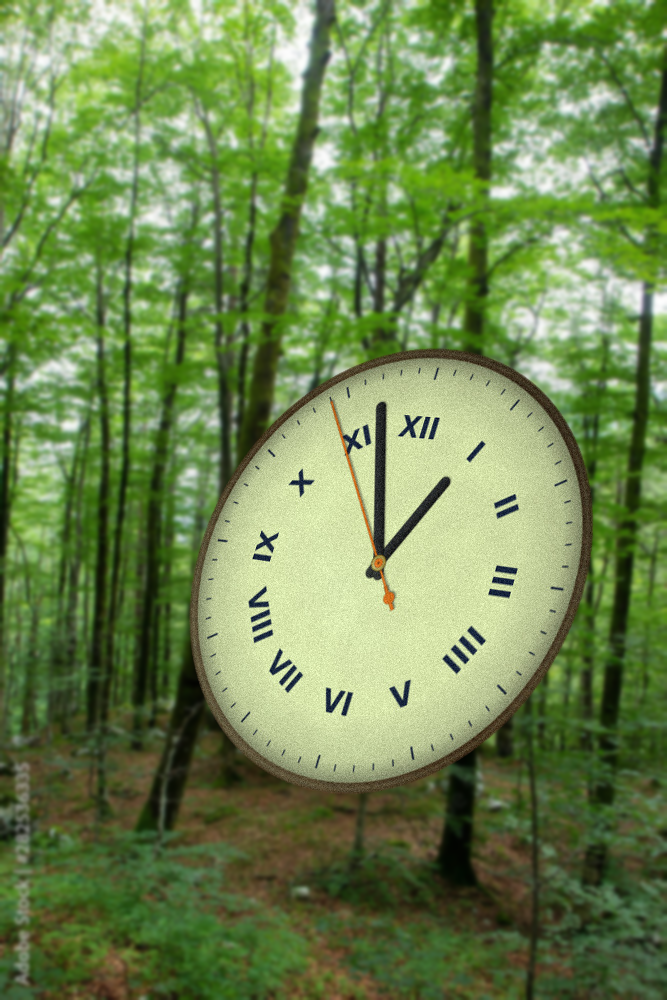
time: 12:56:54
